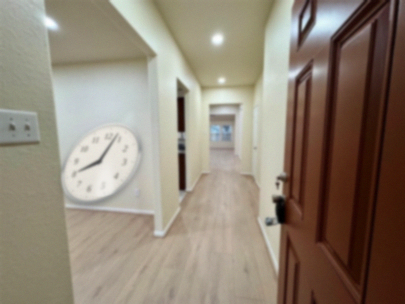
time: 8:03
